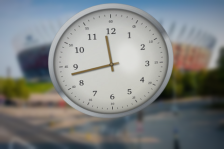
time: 11:43
